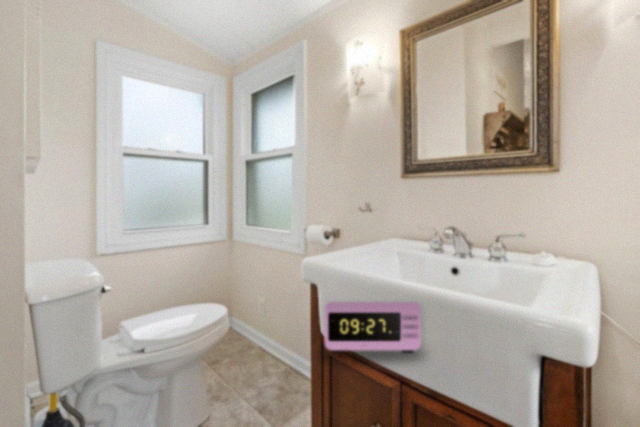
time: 9:27
